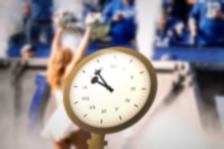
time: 9:53
